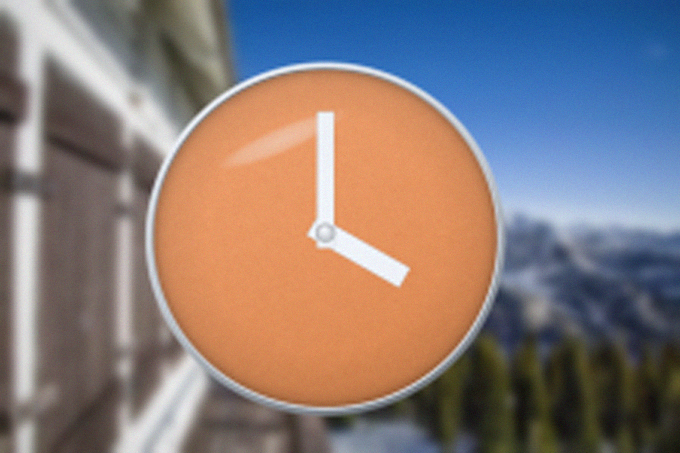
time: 4:00
